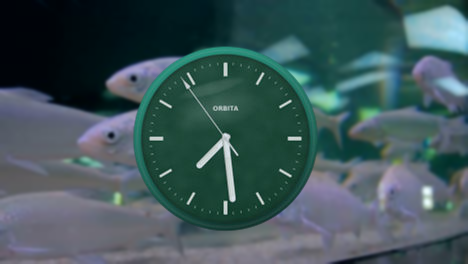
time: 7:28:54
